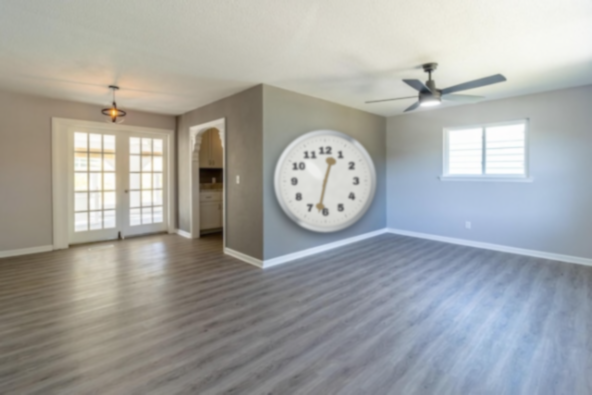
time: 12:32
